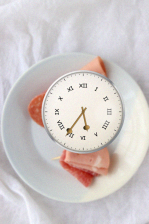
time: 5:36
